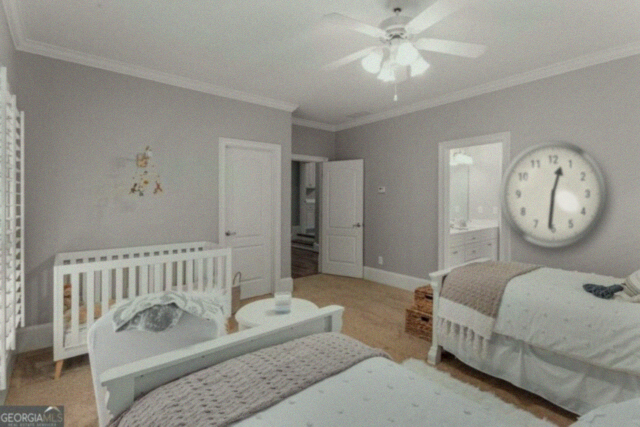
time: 12:31
